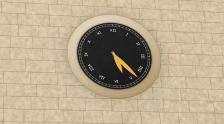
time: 5:23
